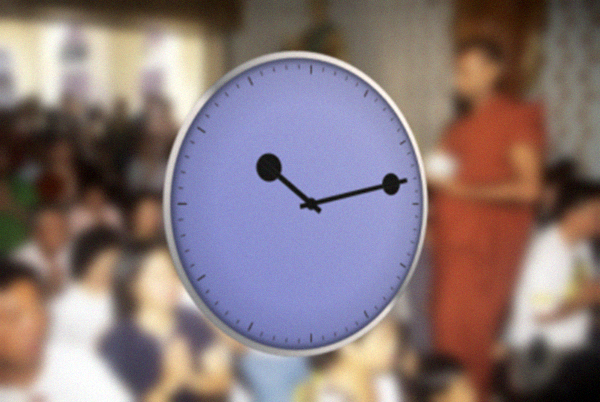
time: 10:13
